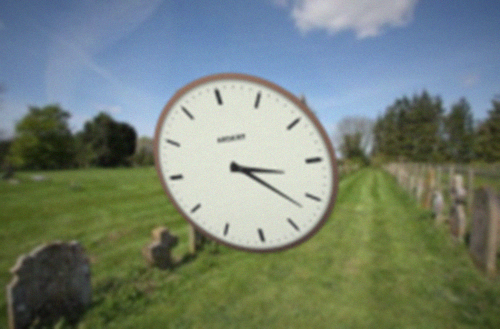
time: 3:22
